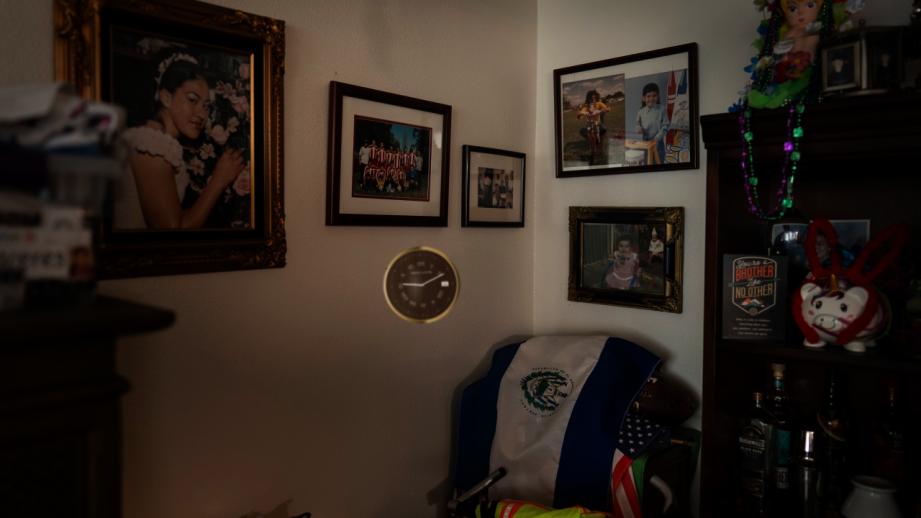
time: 9:11
